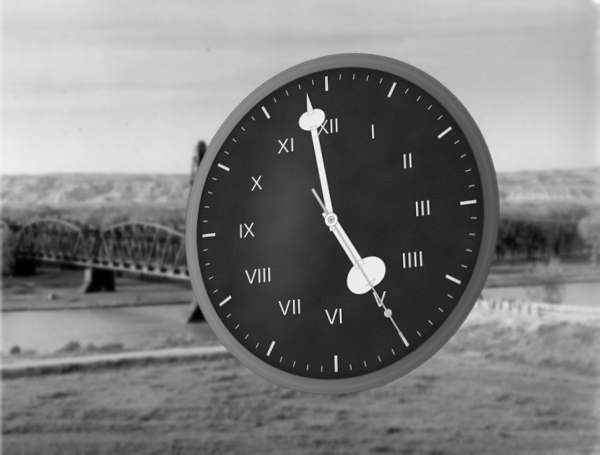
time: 4:58:25
